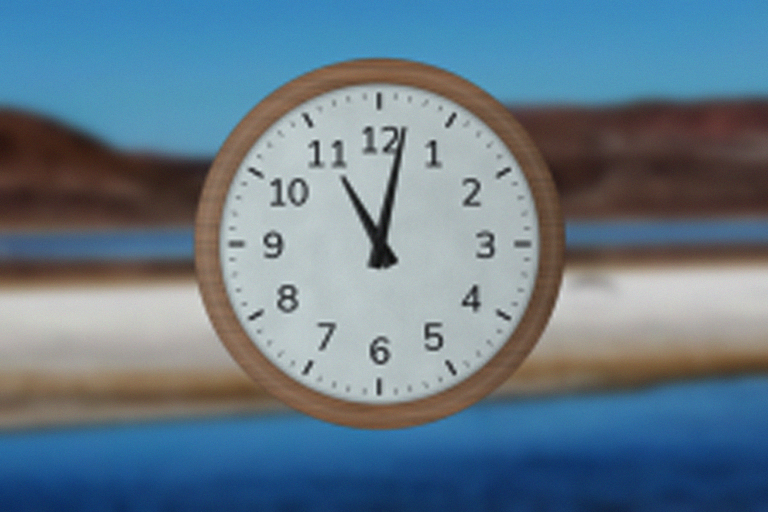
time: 11:02
